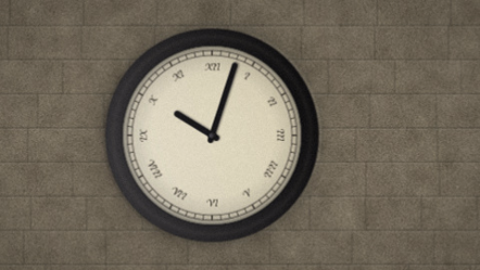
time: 10:03
